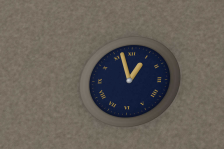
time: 12:57
